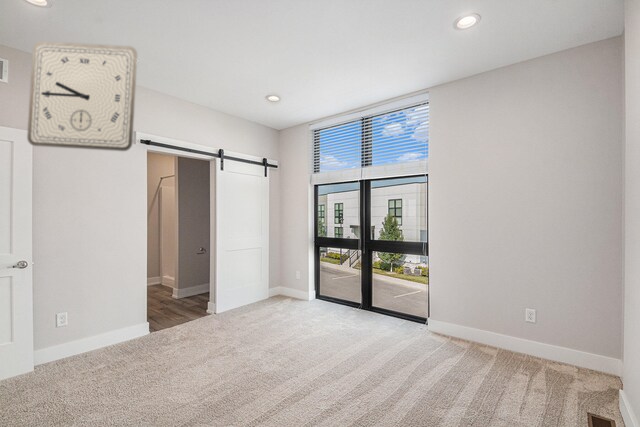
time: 9:45
